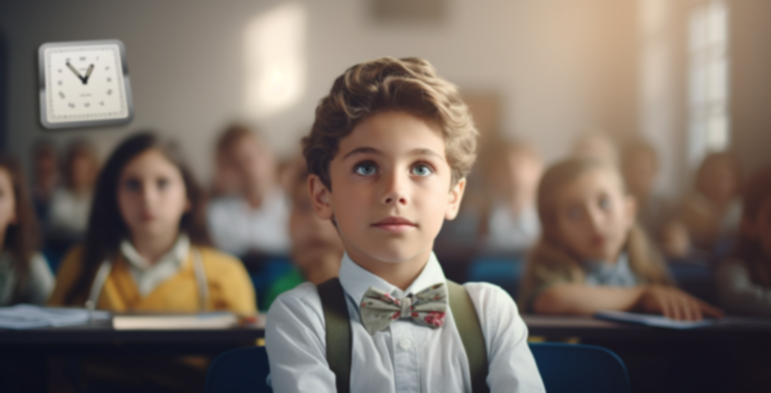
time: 12:54
